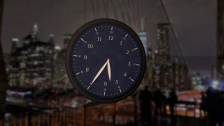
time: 5:35
